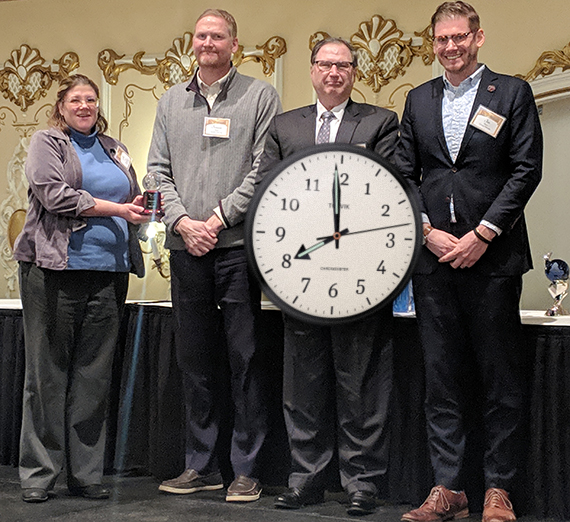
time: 7:59:13
